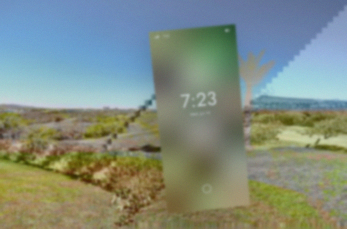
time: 7:23
